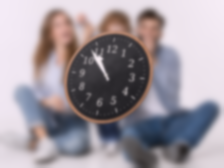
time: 10:53
